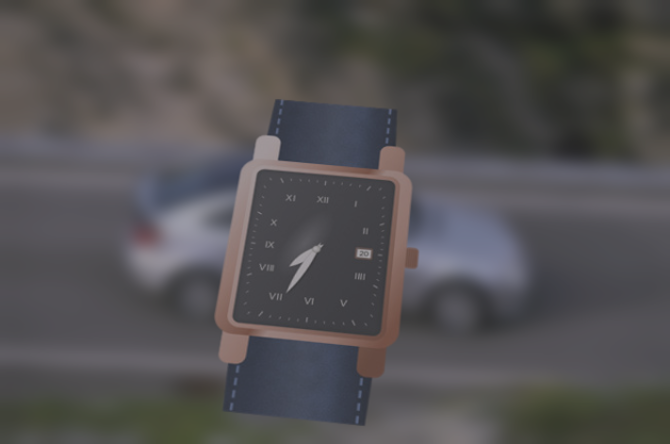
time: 7:34
